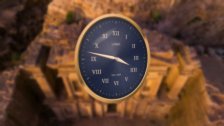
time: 3:47
